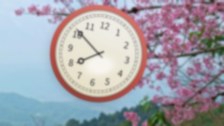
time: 7:51
